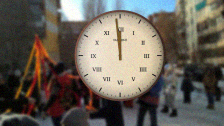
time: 11:59
